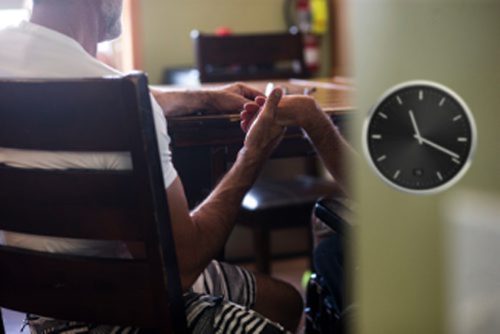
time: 11:19
